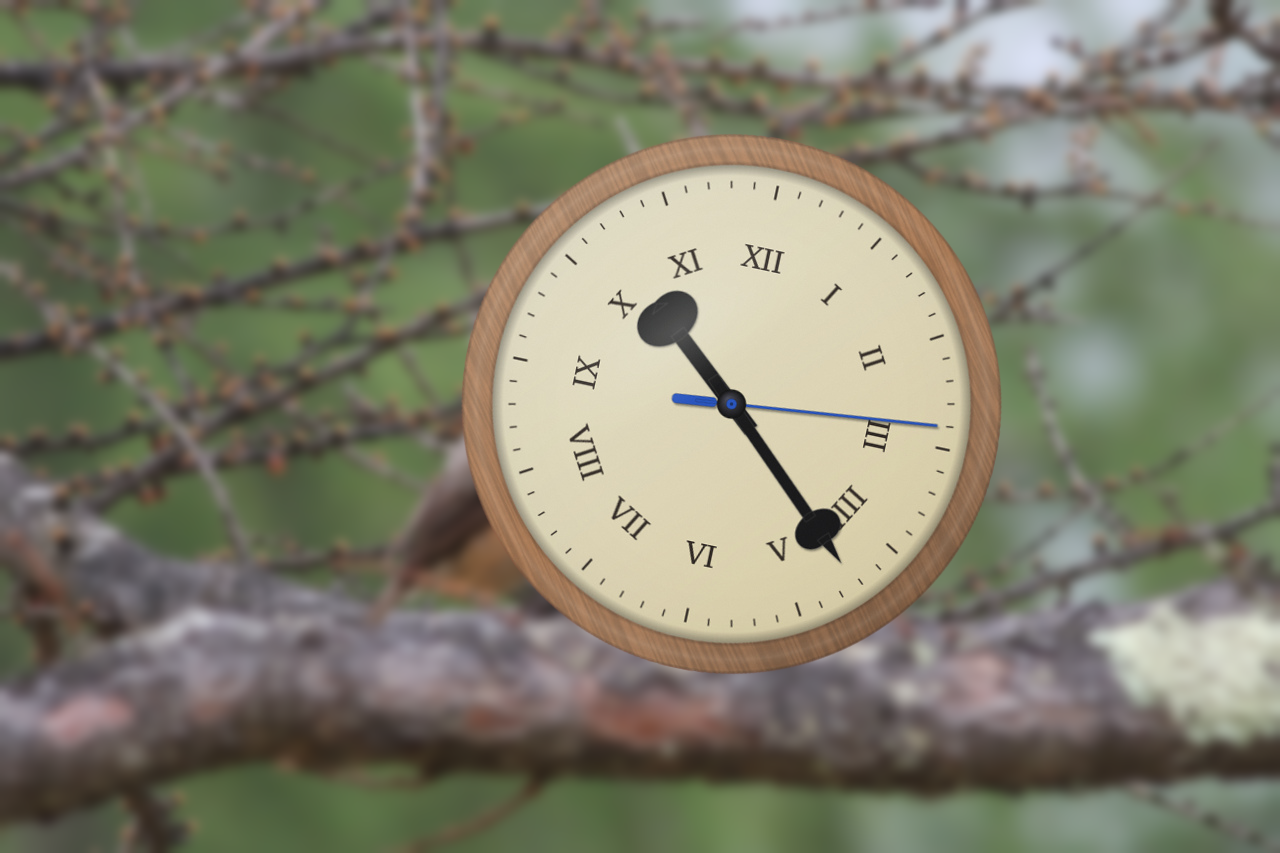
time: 10:22:14
